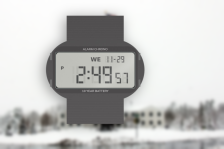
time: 2:49:57
